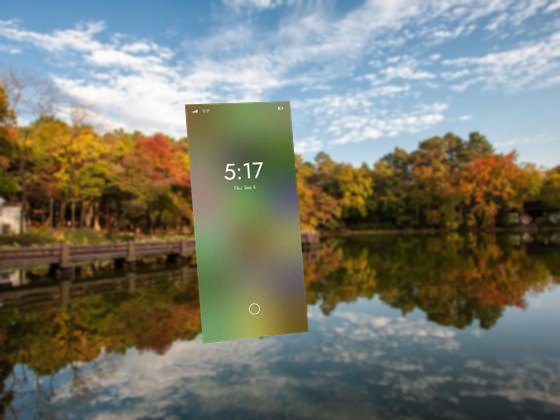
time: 5:17
